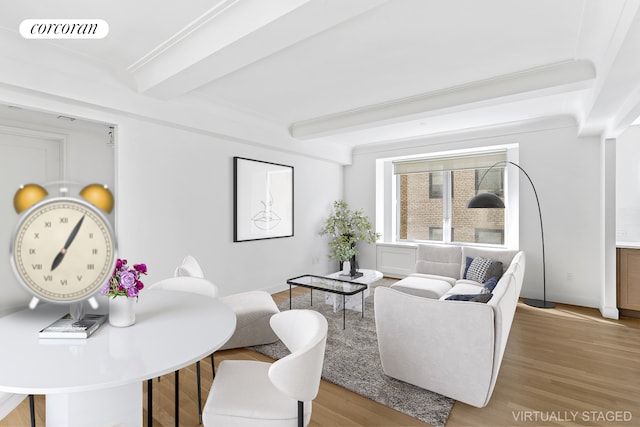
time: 7:05
